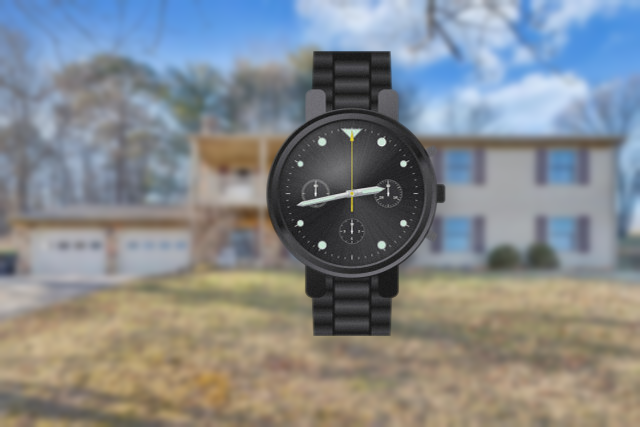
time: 2:43
